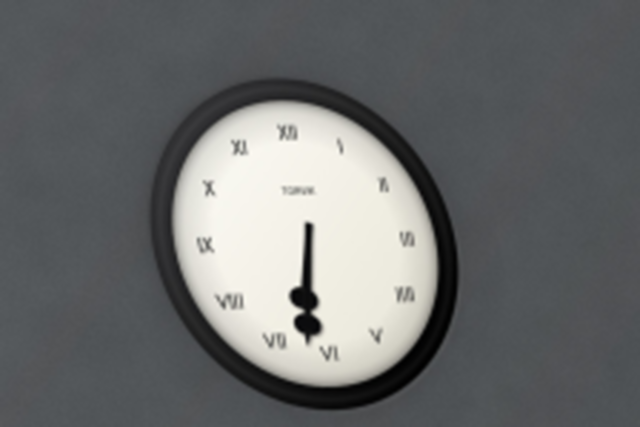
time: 6:32
